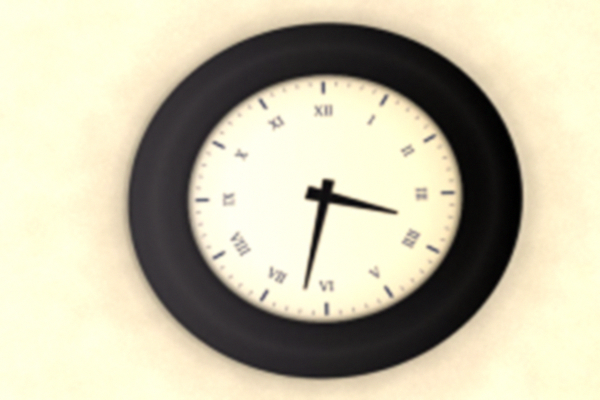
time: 3:32
